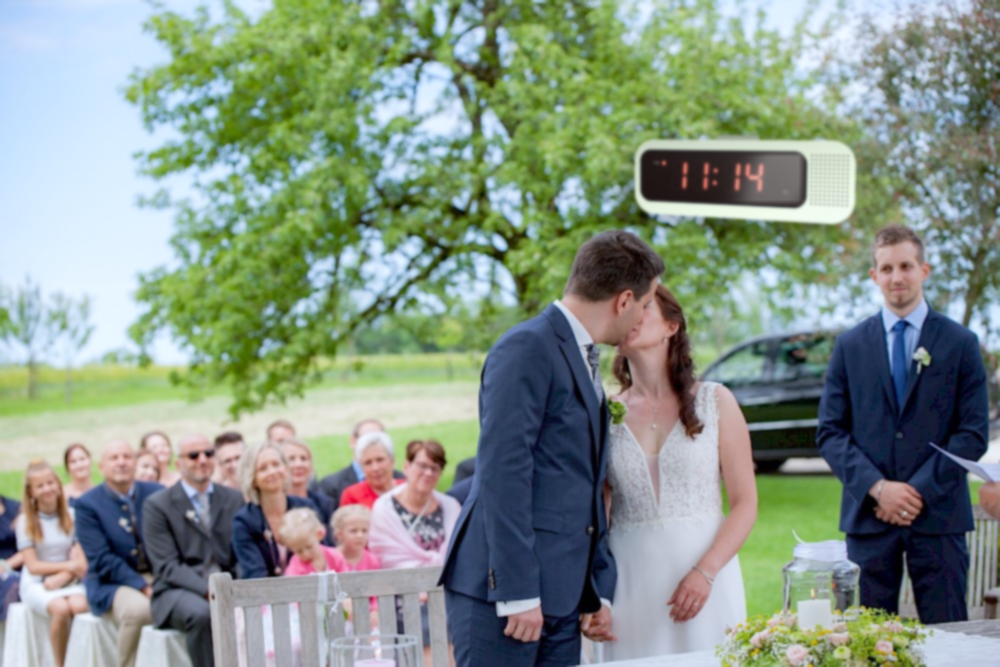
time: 11:14
